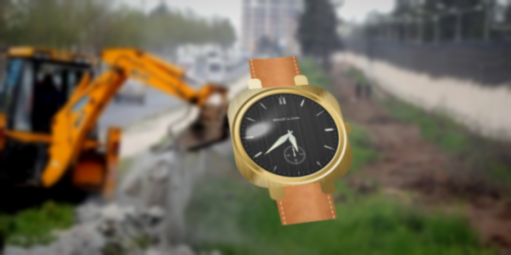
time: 5:39
